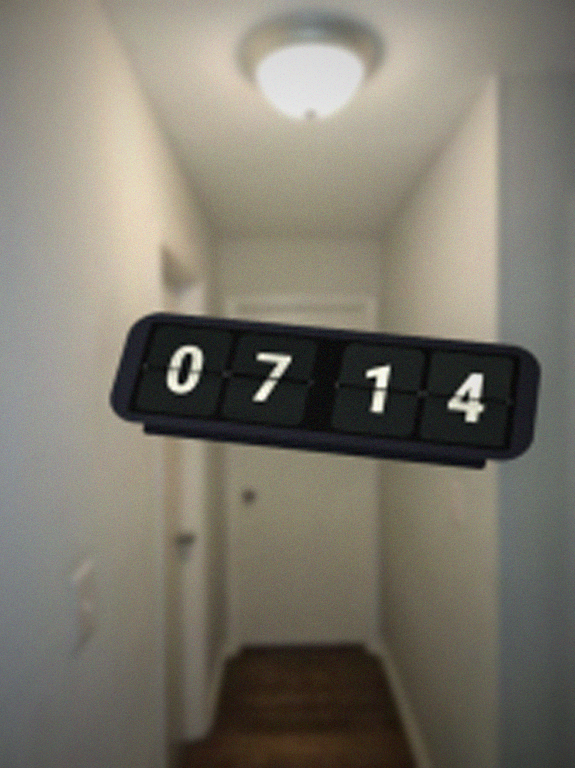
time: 7:14
